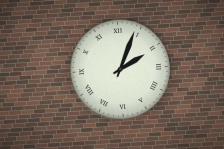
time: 2:04
